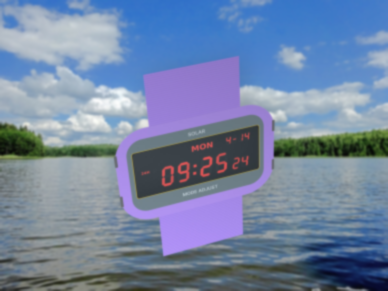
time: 9:25:24
